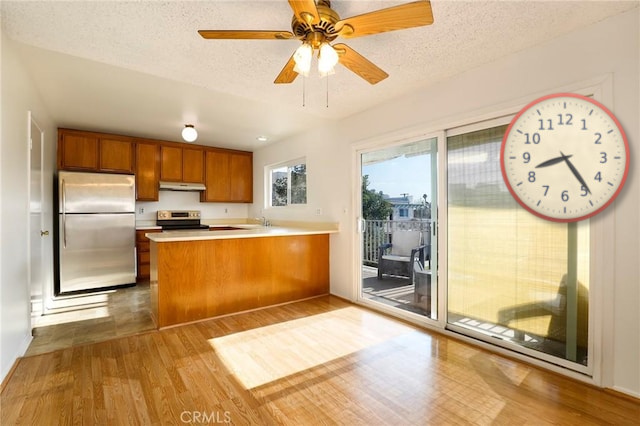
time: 8:24
